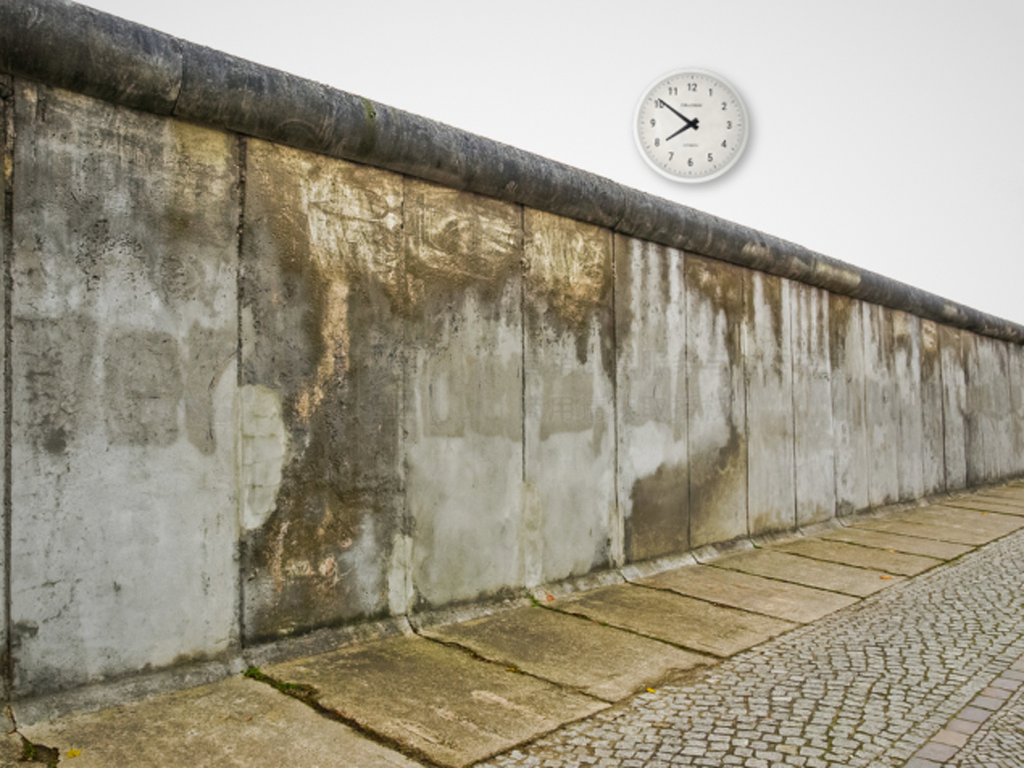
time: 7:51
